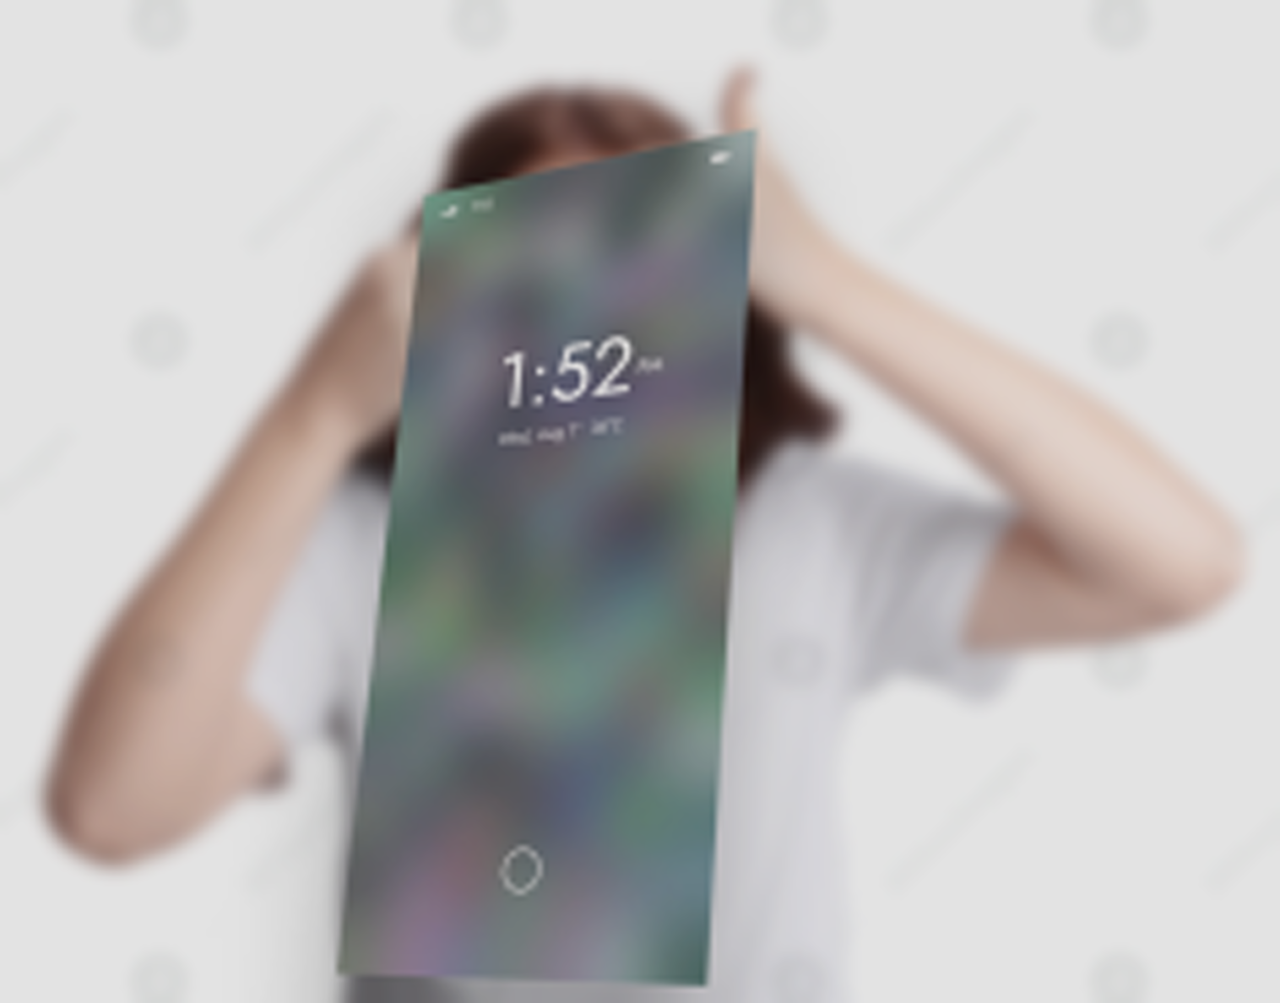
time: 1:52
